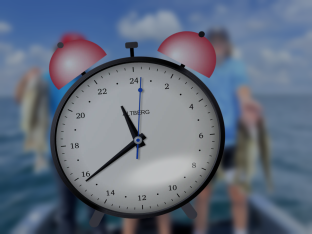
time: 22:39:01
